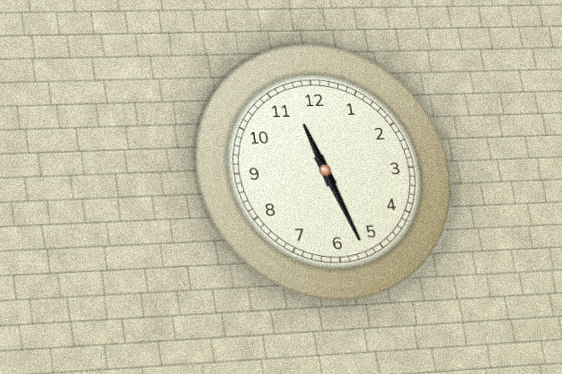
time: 11:27
